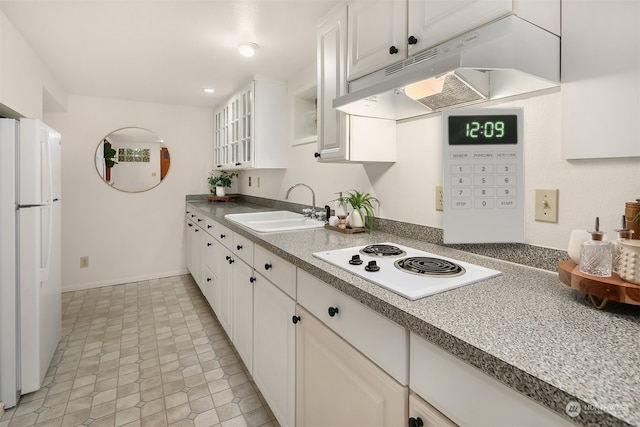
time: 12:09
